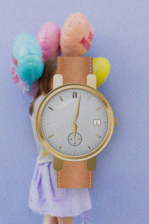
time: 6:02
